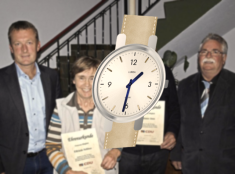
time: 1:31
